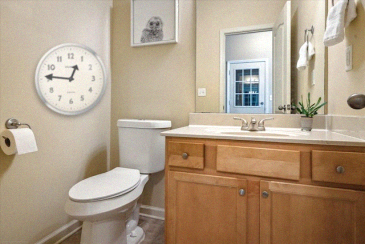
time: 12:46
